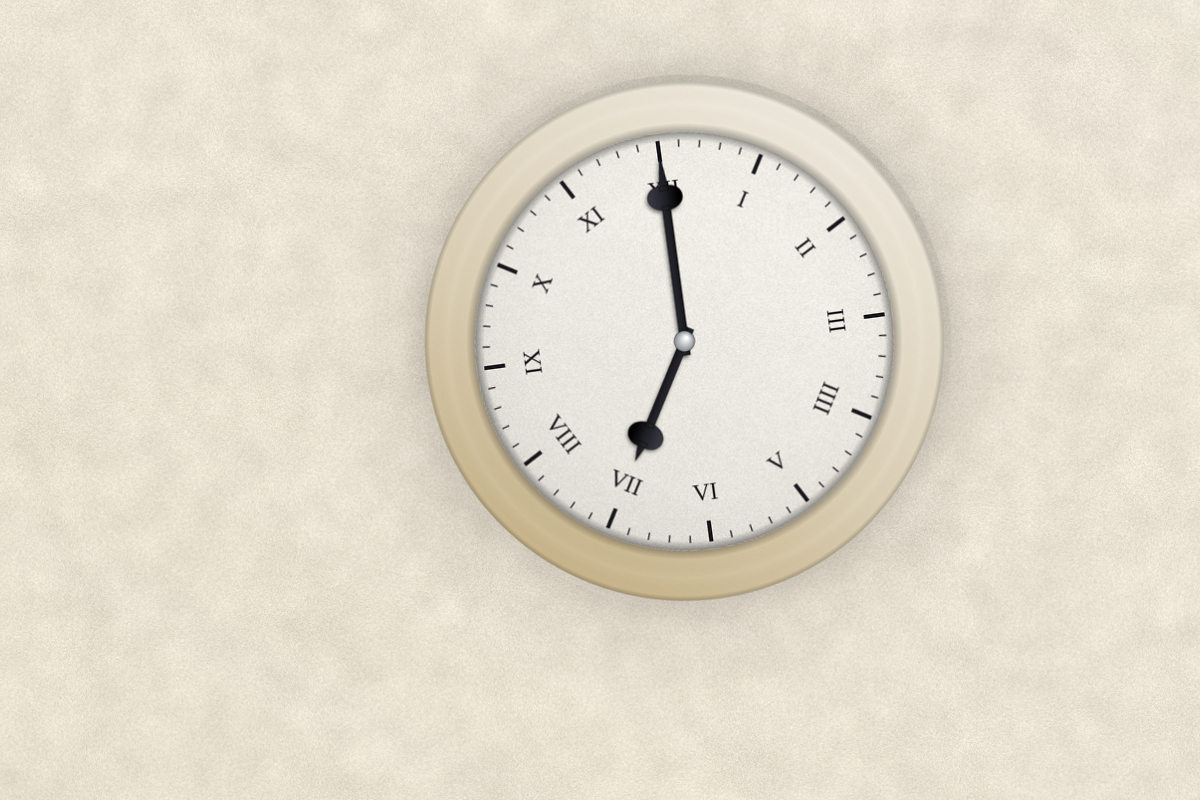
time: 7:00
